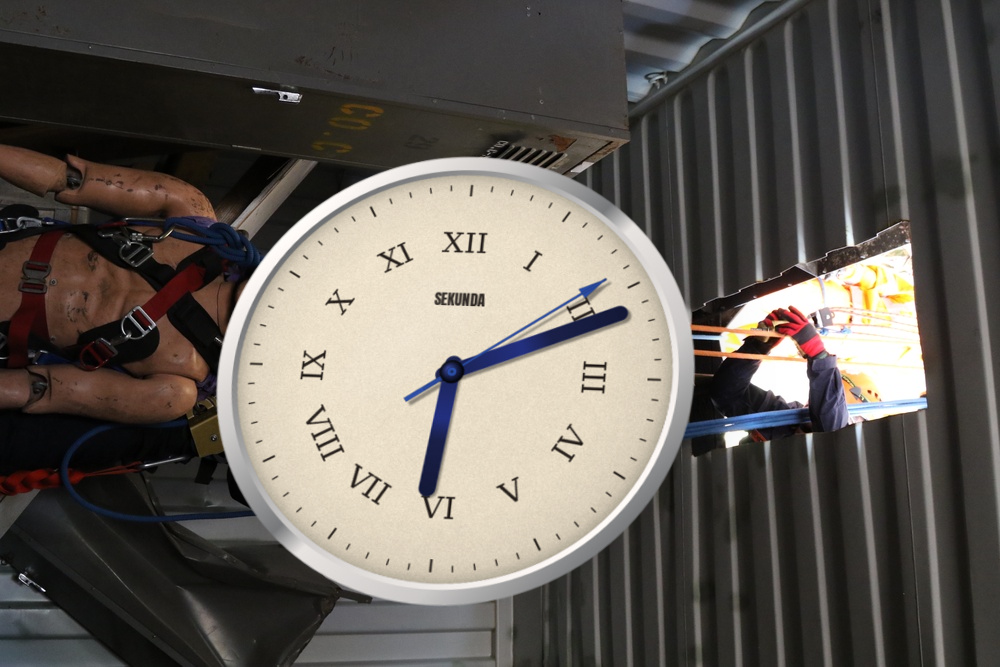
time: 6:11:09
